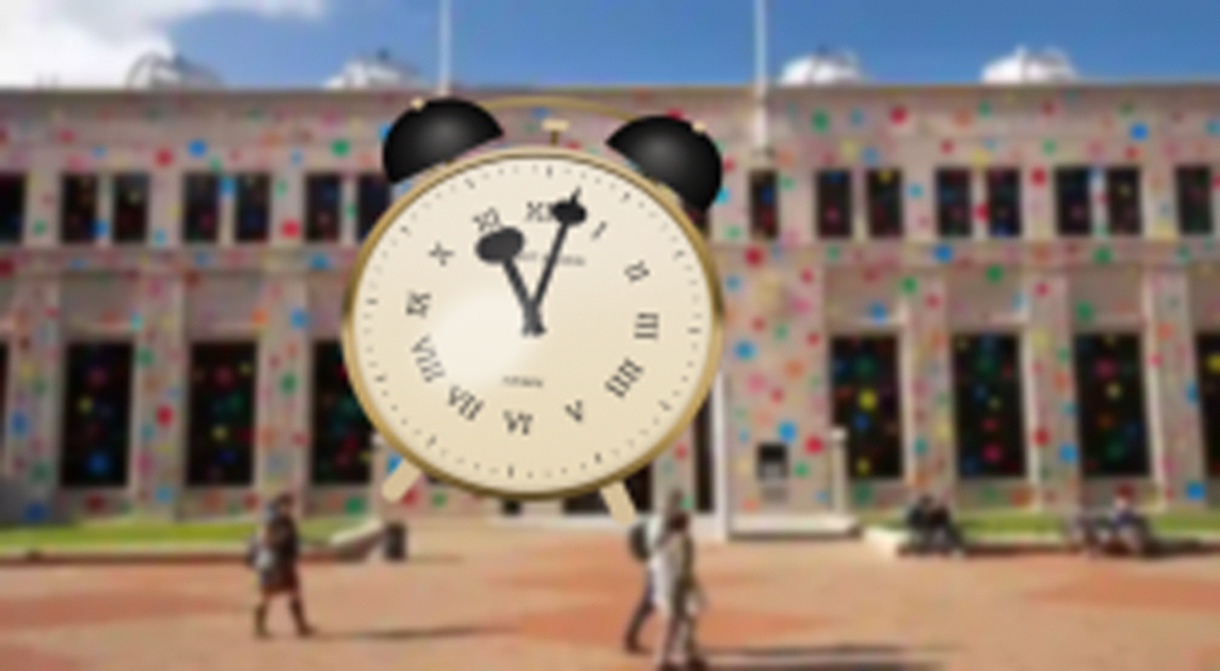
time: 11:02
